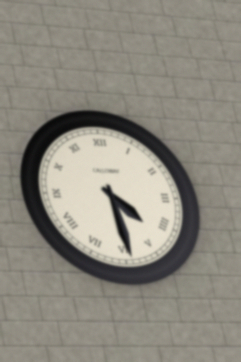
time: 4:29
